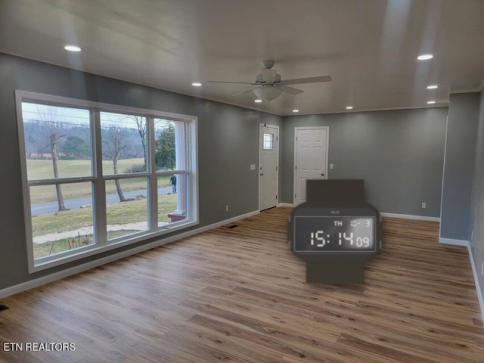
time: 15:14:09
